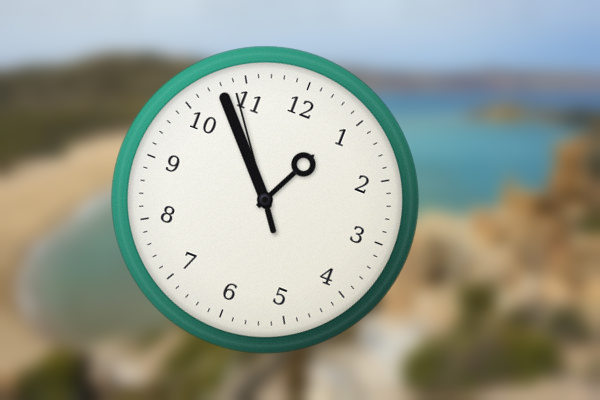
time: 12:52:54
